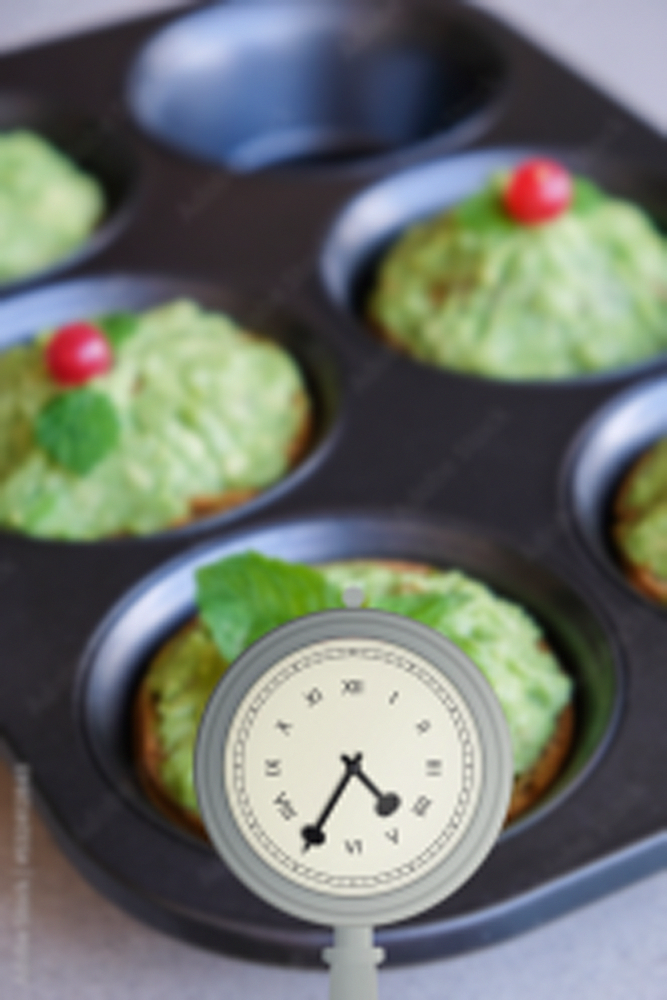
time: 4:35
